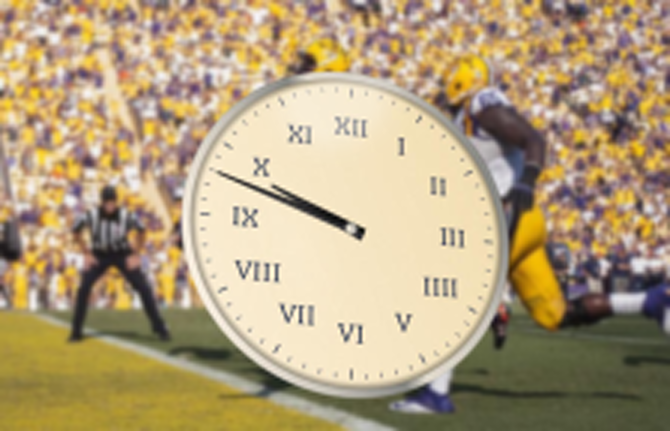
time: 9:48
